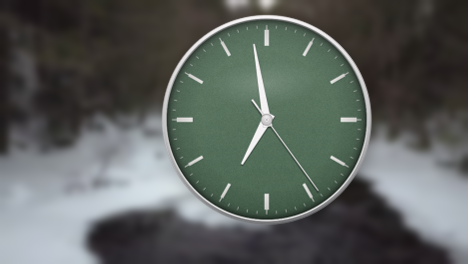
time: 6:58:24
